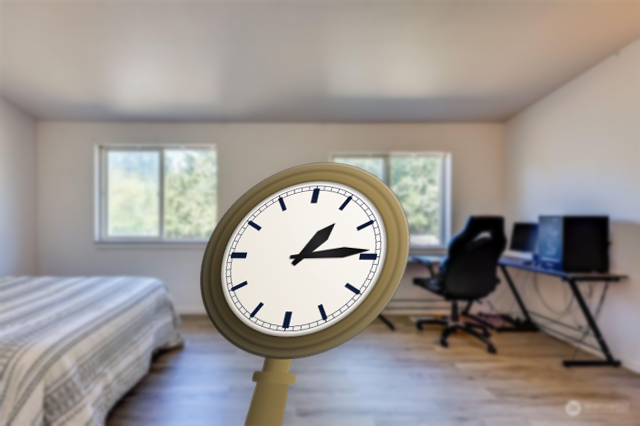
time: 1:14
